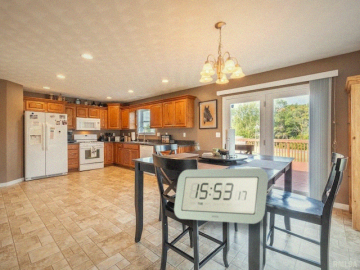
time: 15:53:17
